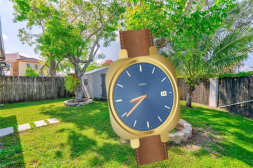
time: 8:39
